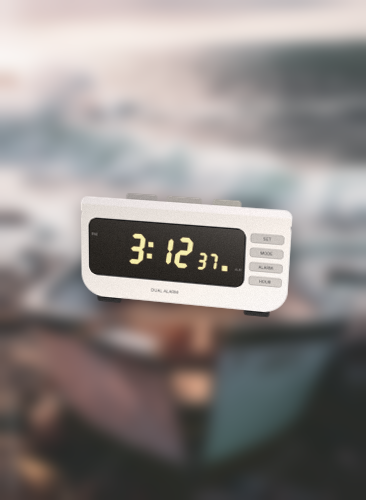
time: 3:12:37
